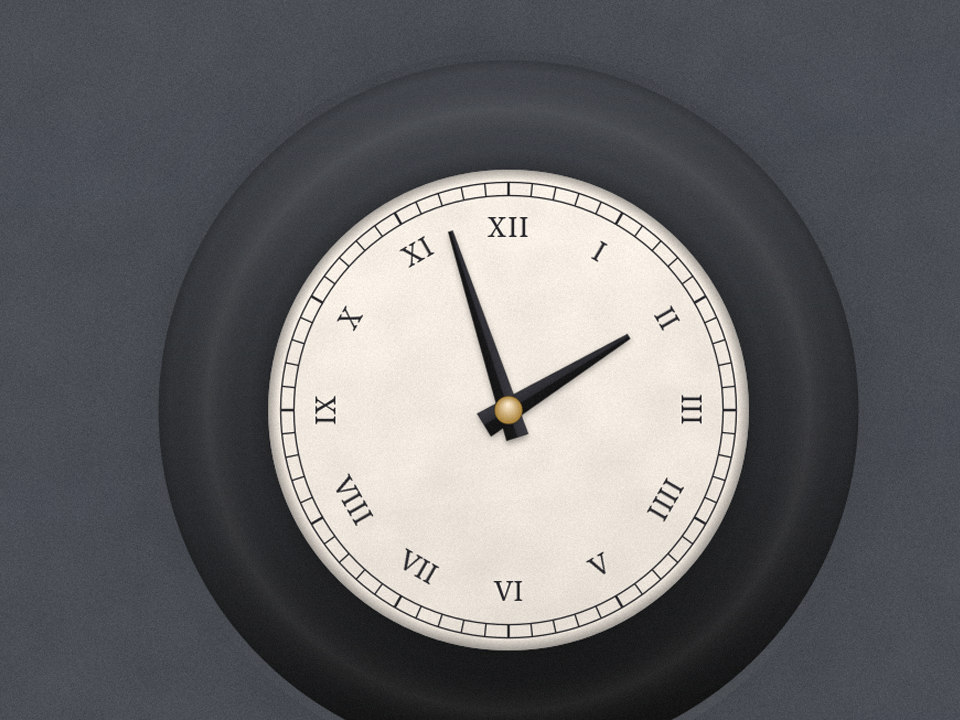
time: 1:57
